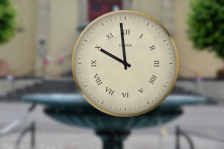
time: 9:59
